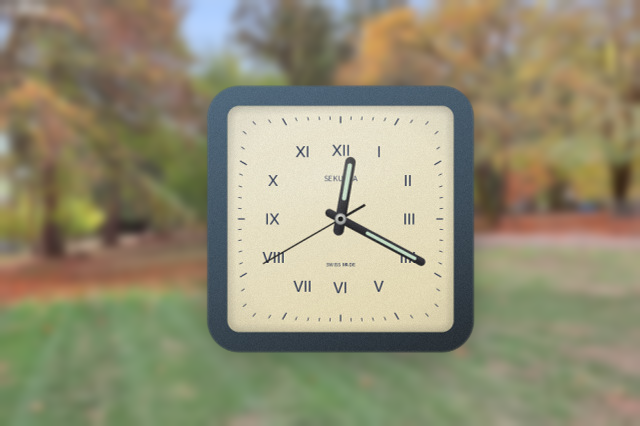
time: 12:19:40
